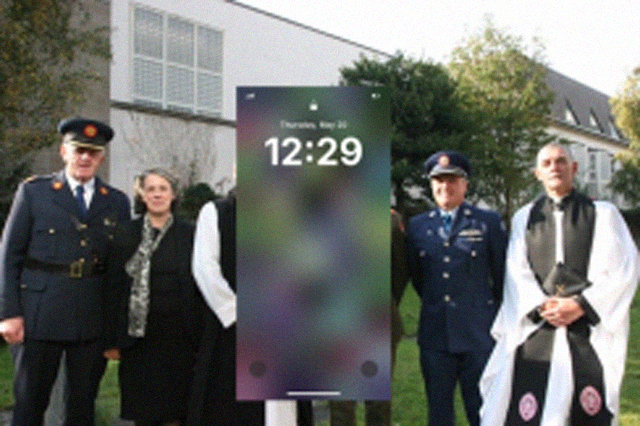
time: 12:29
